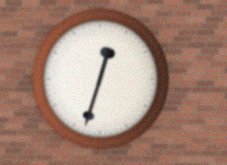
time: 12:33
